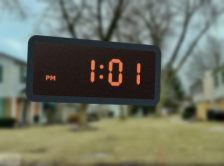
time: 1:01
